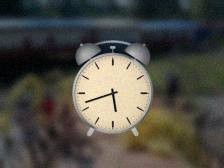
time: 5:42
